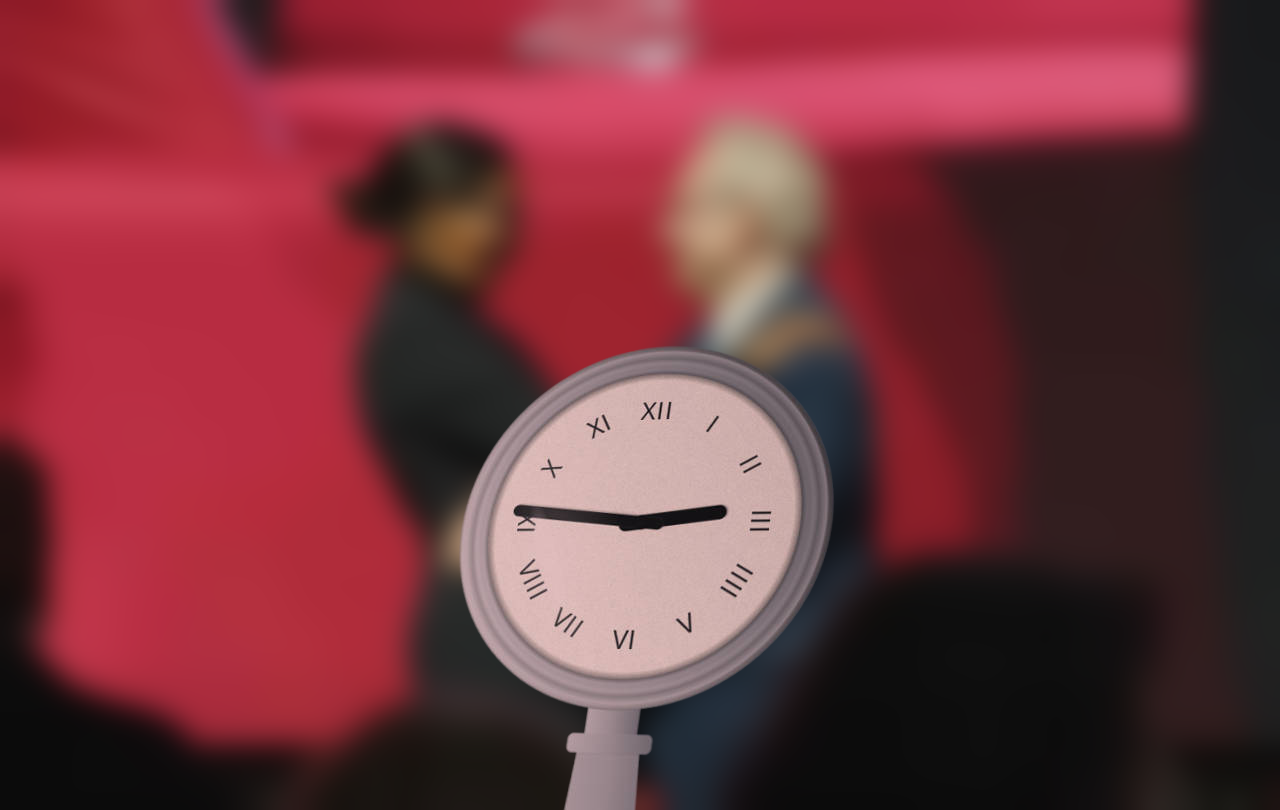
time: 2:46
